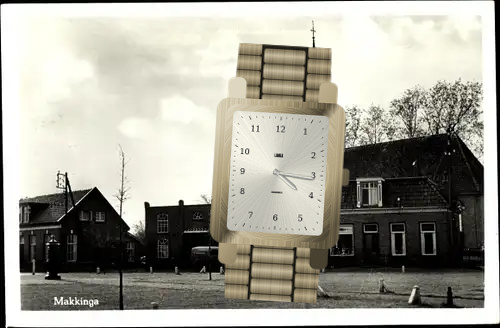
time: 4:16
